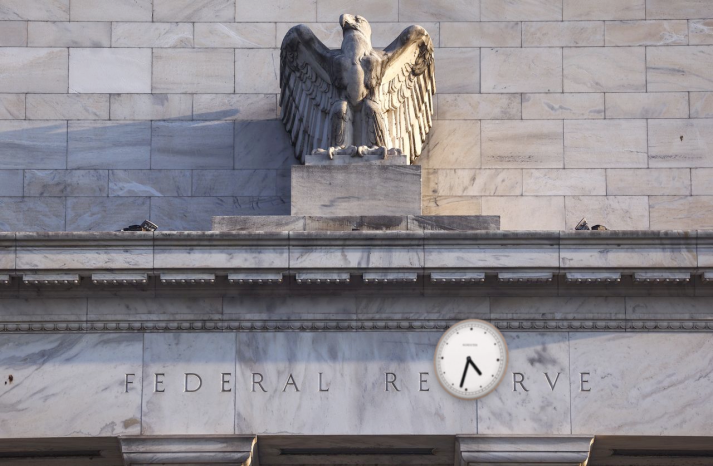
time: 4:32
